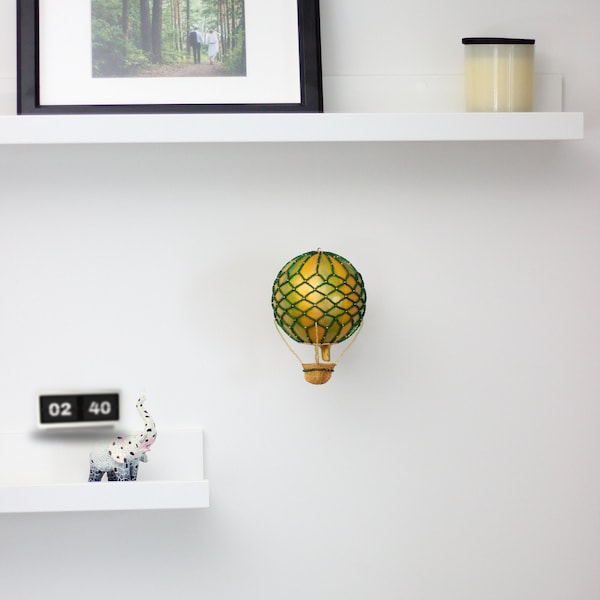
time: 2:40
